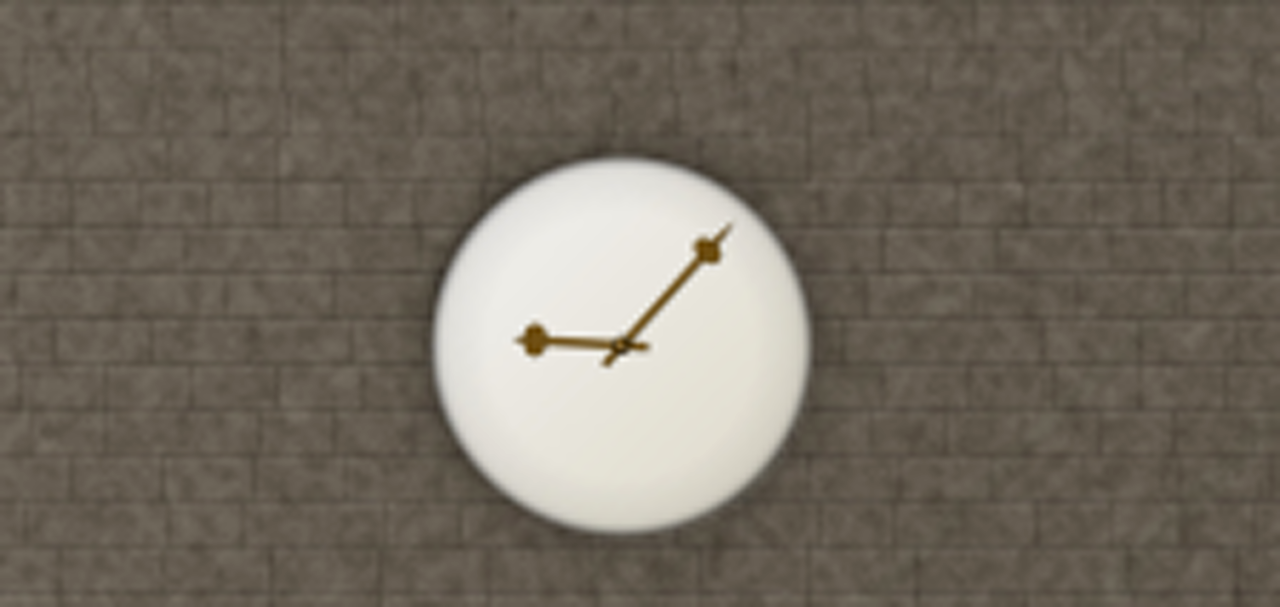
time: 9:07
